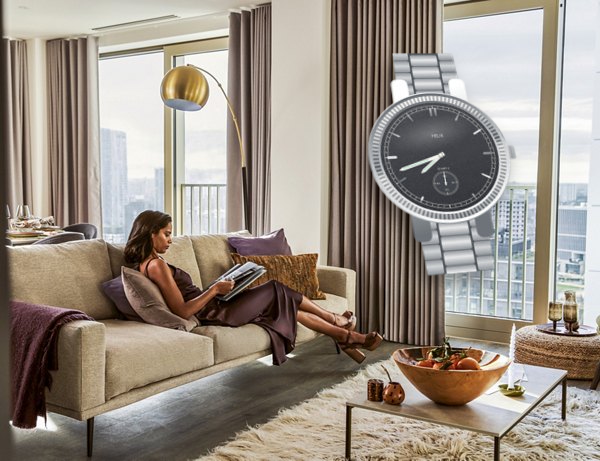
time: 7:42
